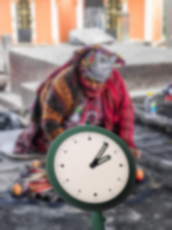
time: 2:06
